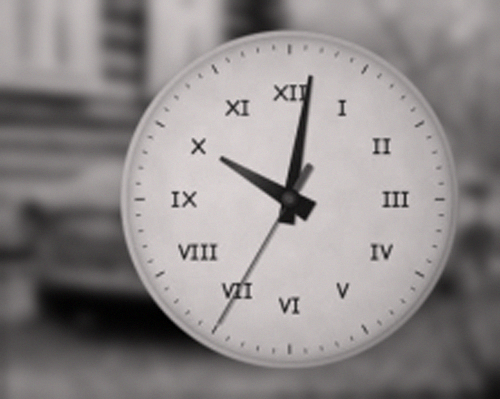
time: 10:01:35
